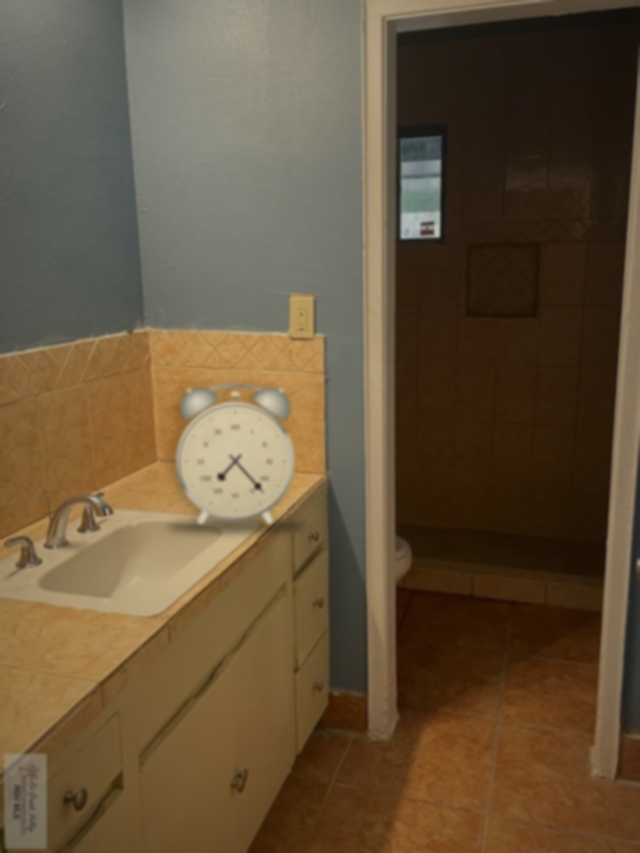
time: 7:23
